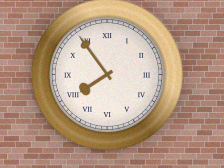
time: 7:54
